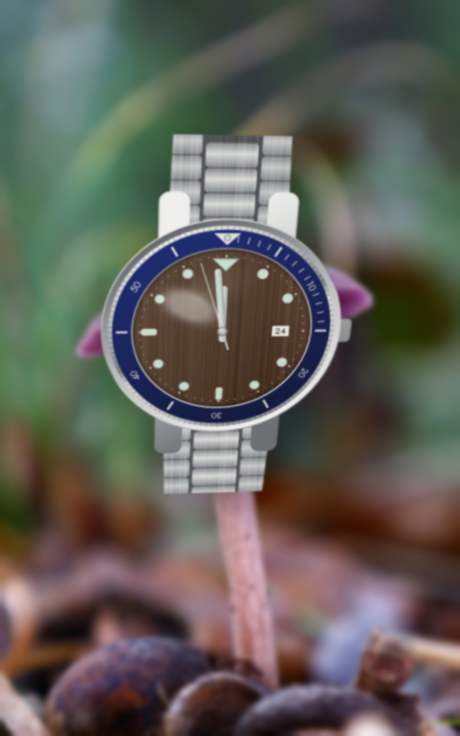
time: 11:58:57
